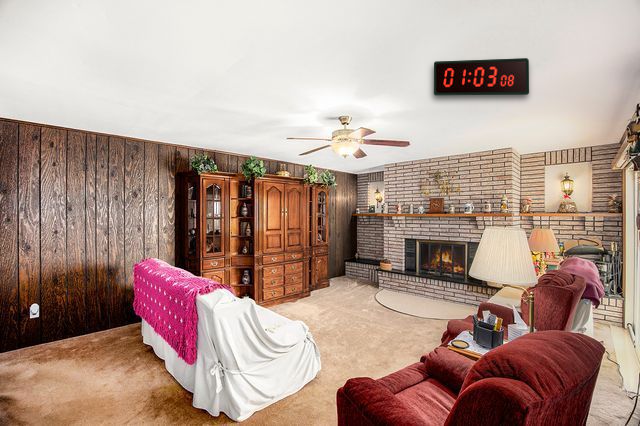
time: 1:03:08
